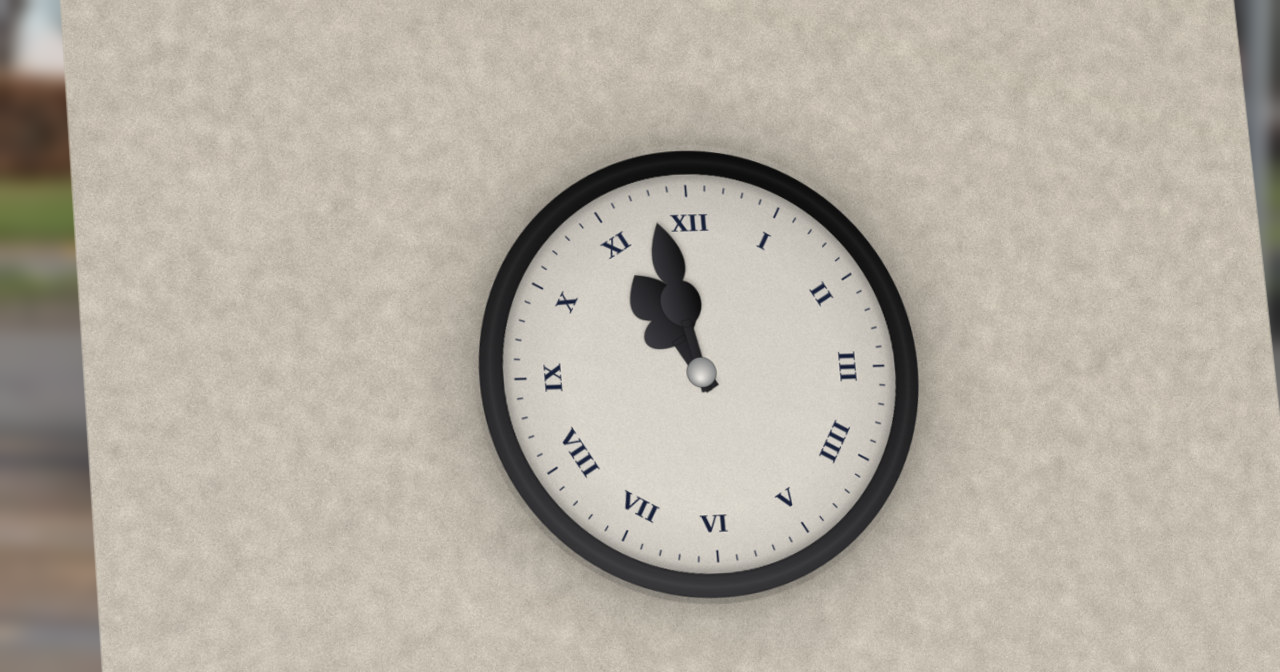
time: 10:58
